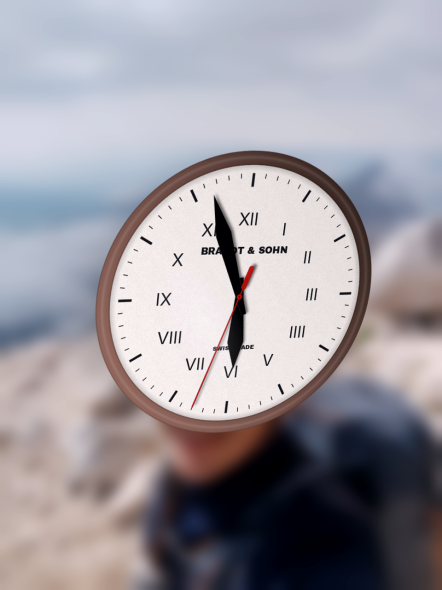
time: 5:56:33
